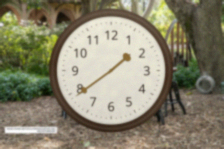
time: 1:39
